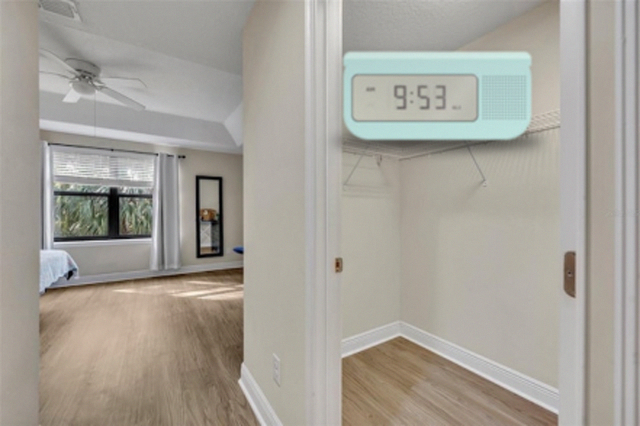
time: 9:53
